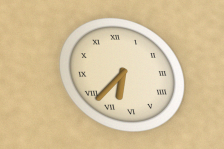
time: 6:38
